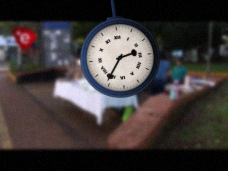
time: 2:36
